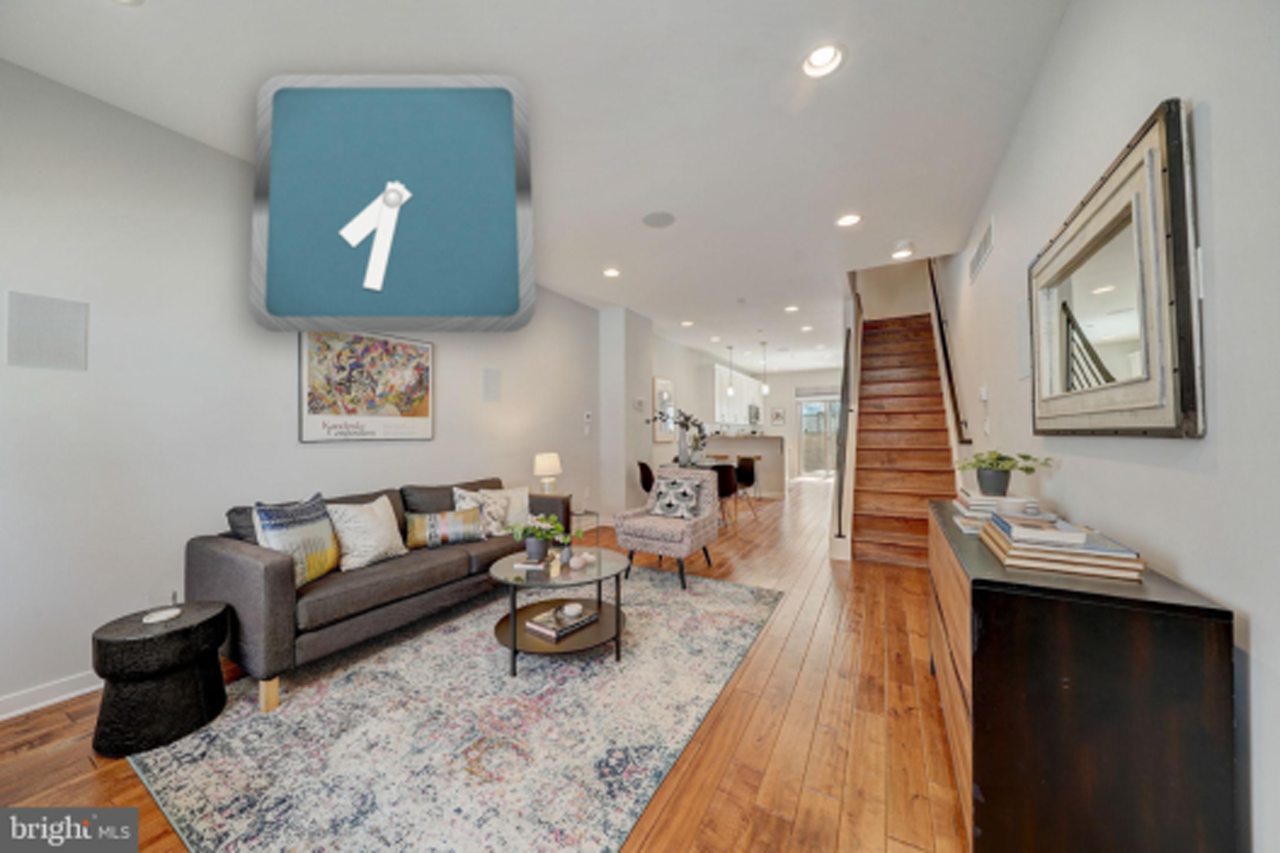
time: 7:32
